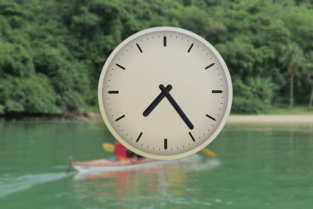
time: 7:24
